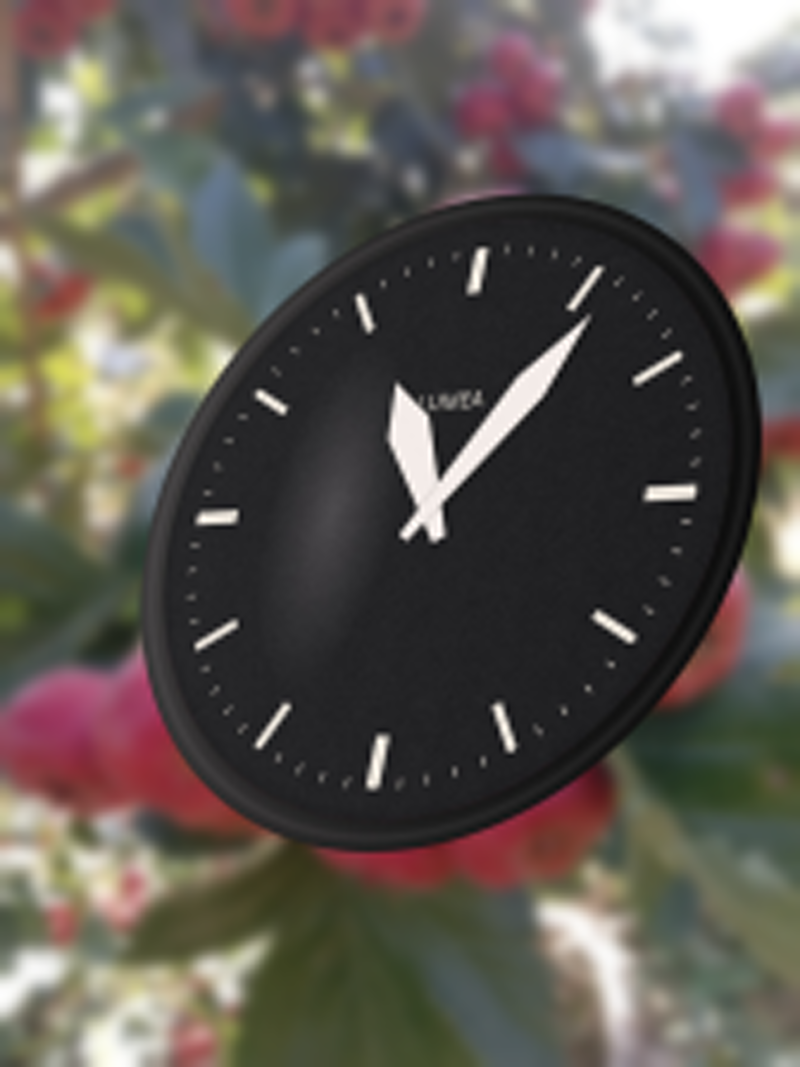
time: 11:06
